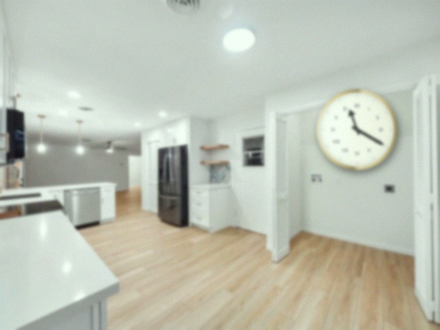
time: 11:20
